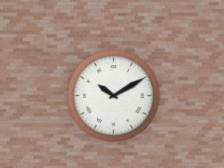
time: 10:10
